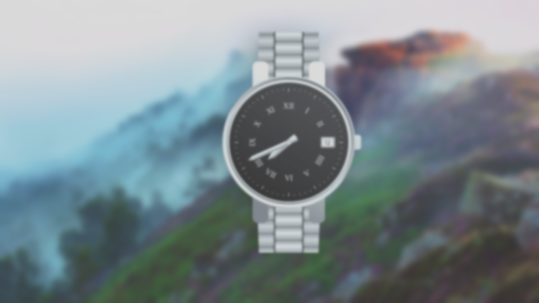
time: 7:41
